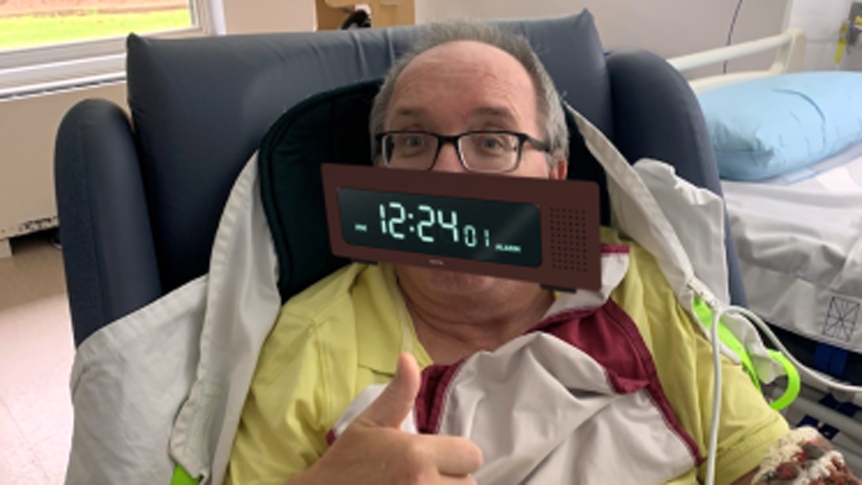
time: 12:24:01
